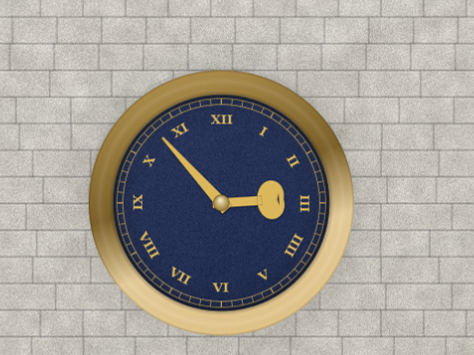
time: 2:53
